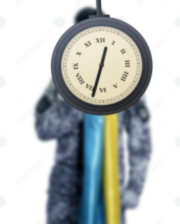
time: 12:33
